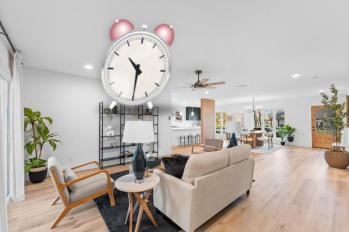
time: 10:30
